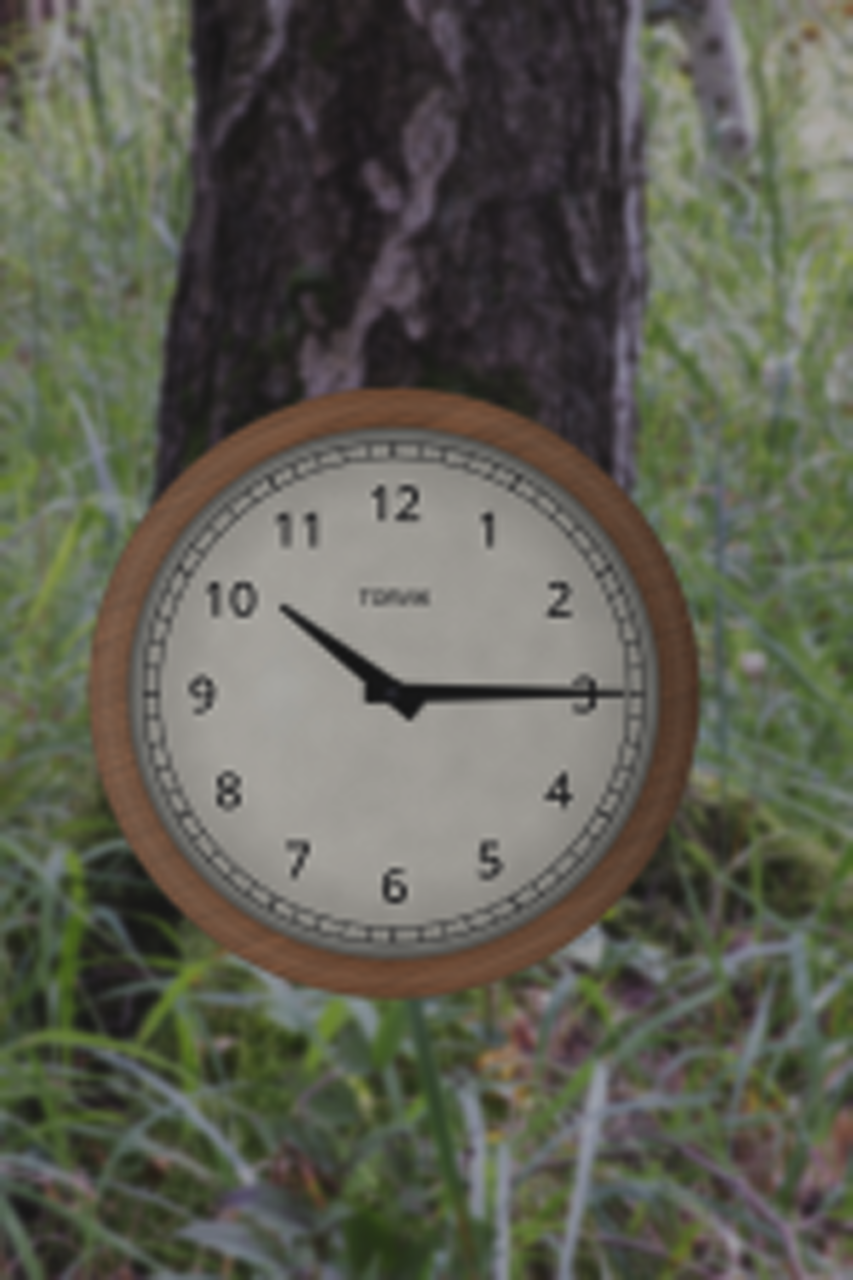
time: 10:15
